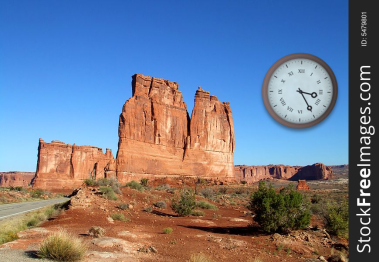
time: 3:25
